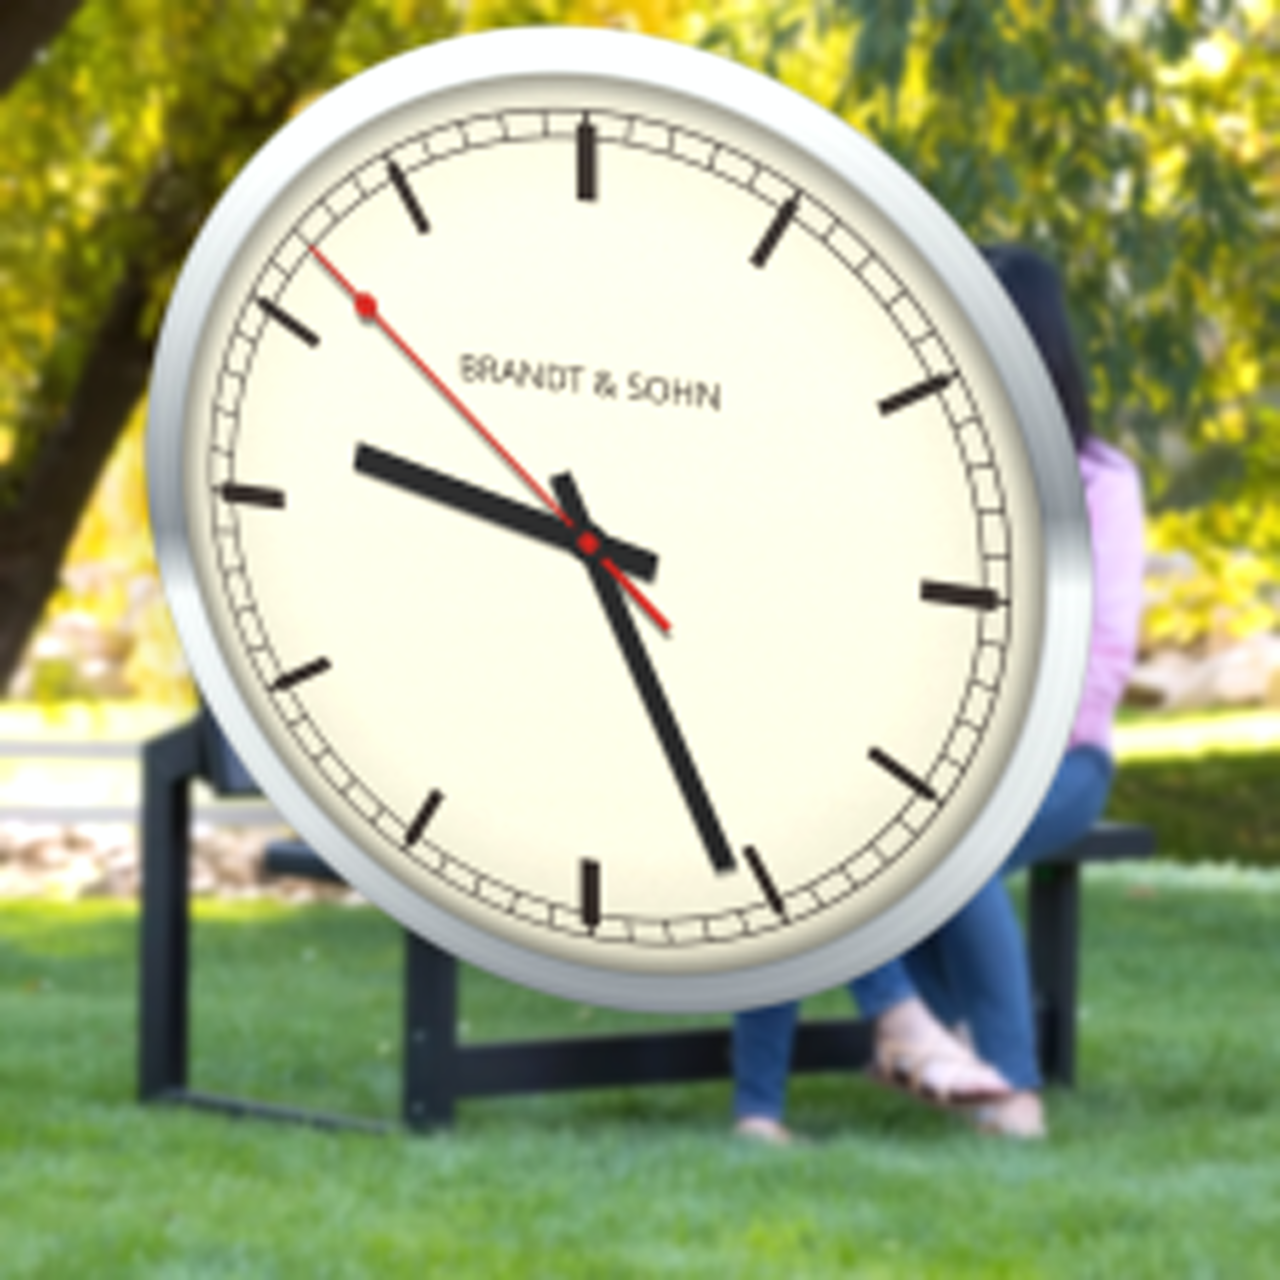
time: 9:25:52
